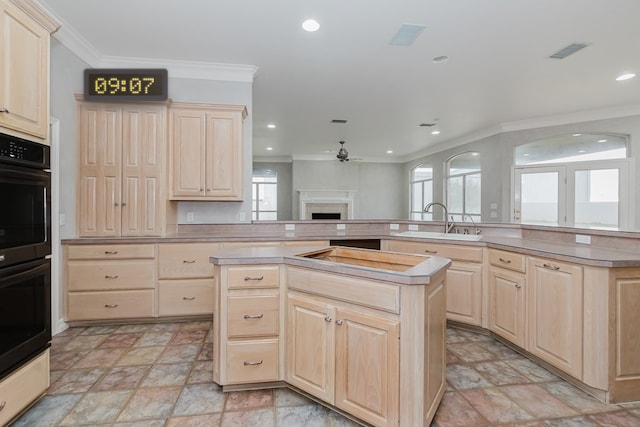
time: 9:07
